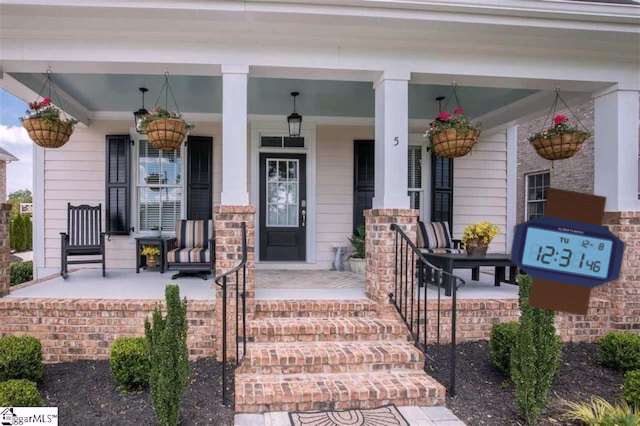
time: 12:31:46
